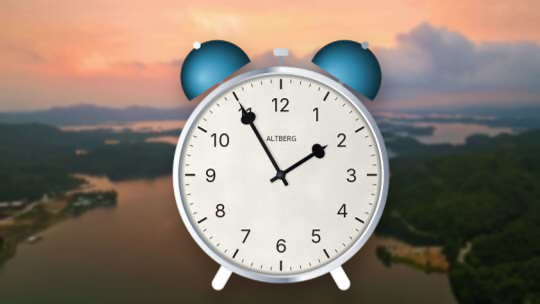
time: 1:55
